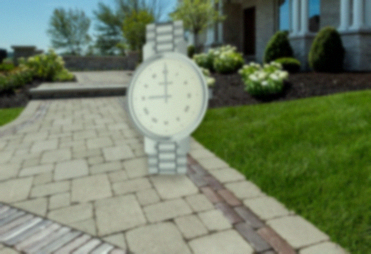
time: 9:00
